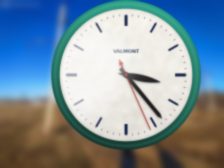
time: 3:23:26
